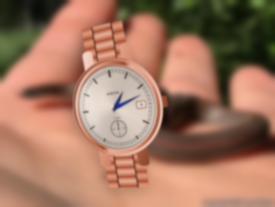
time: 1:12
